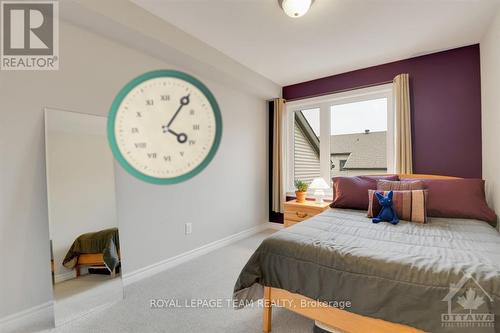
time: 4:06
